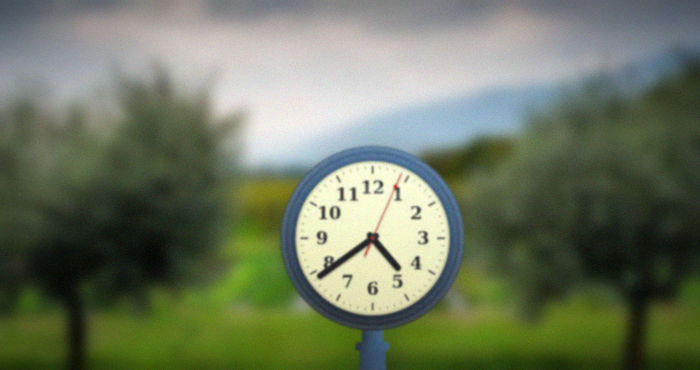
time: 4:39:04
